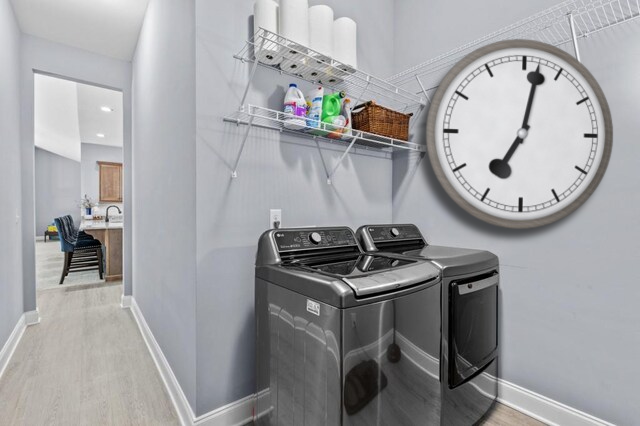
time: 7:02
